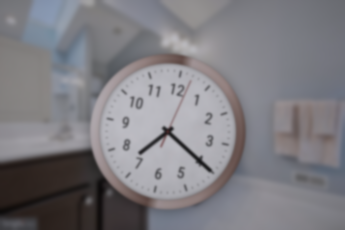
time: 7:20:02
